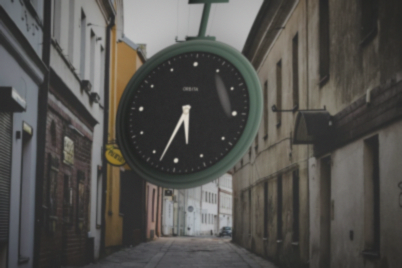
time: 5:33
